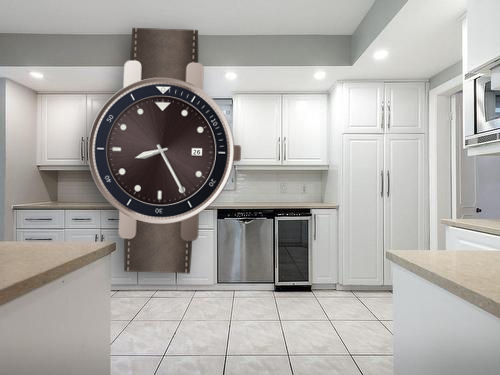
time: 8:25
